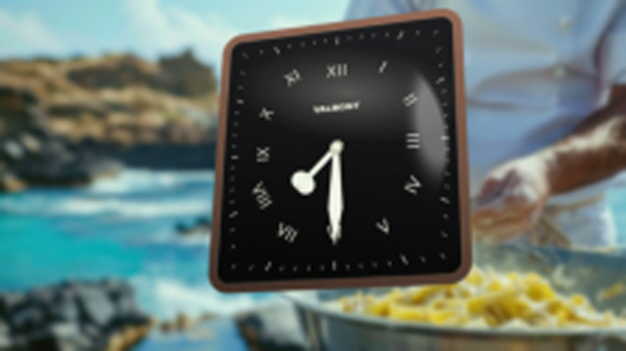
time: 7:30
